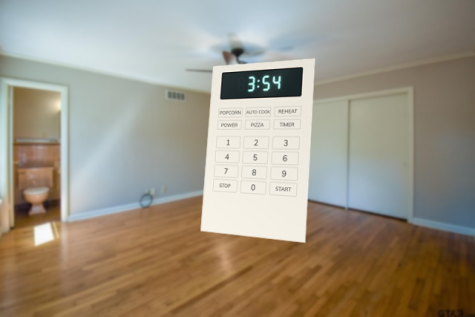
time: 3:54
